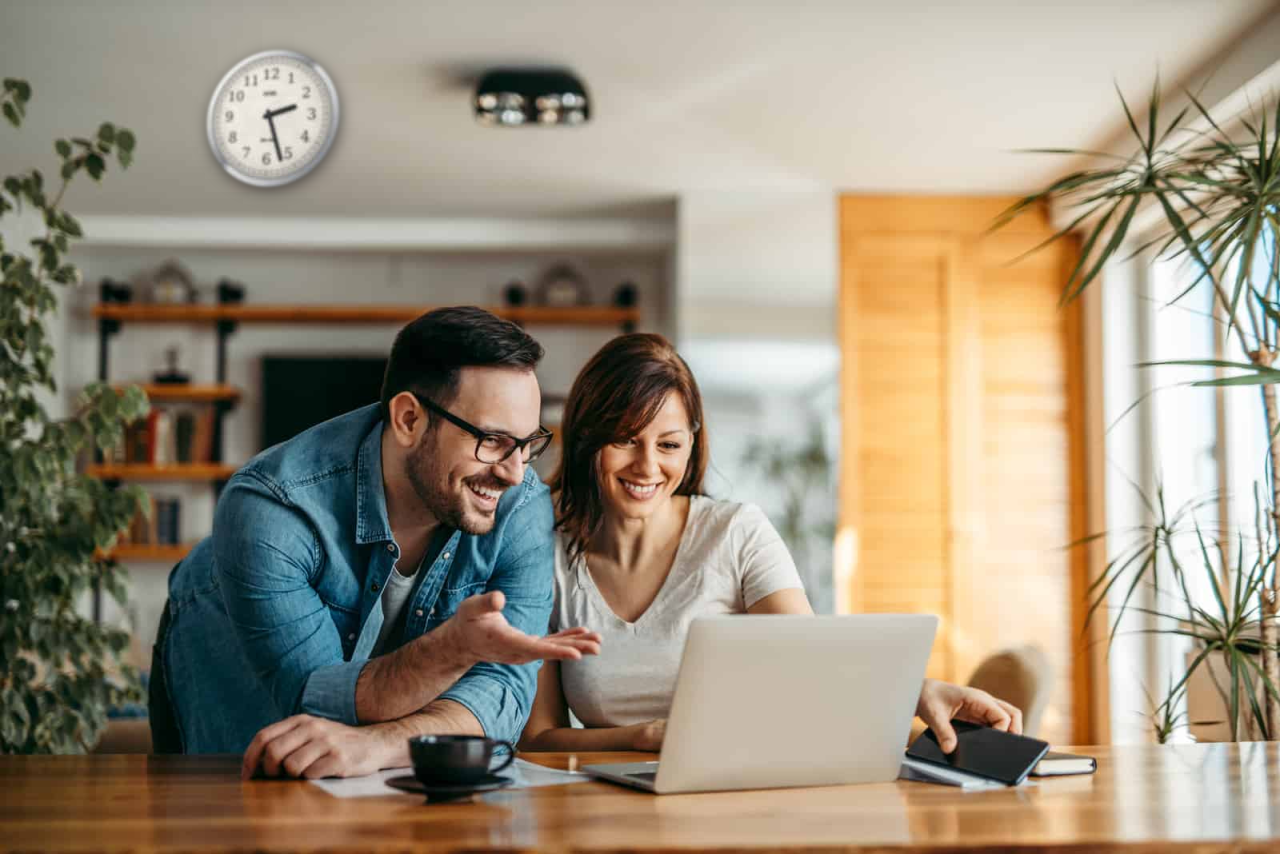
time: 2:27
